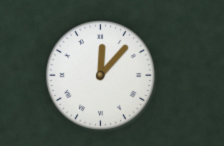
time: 12:07
